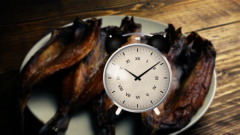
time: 10:09
